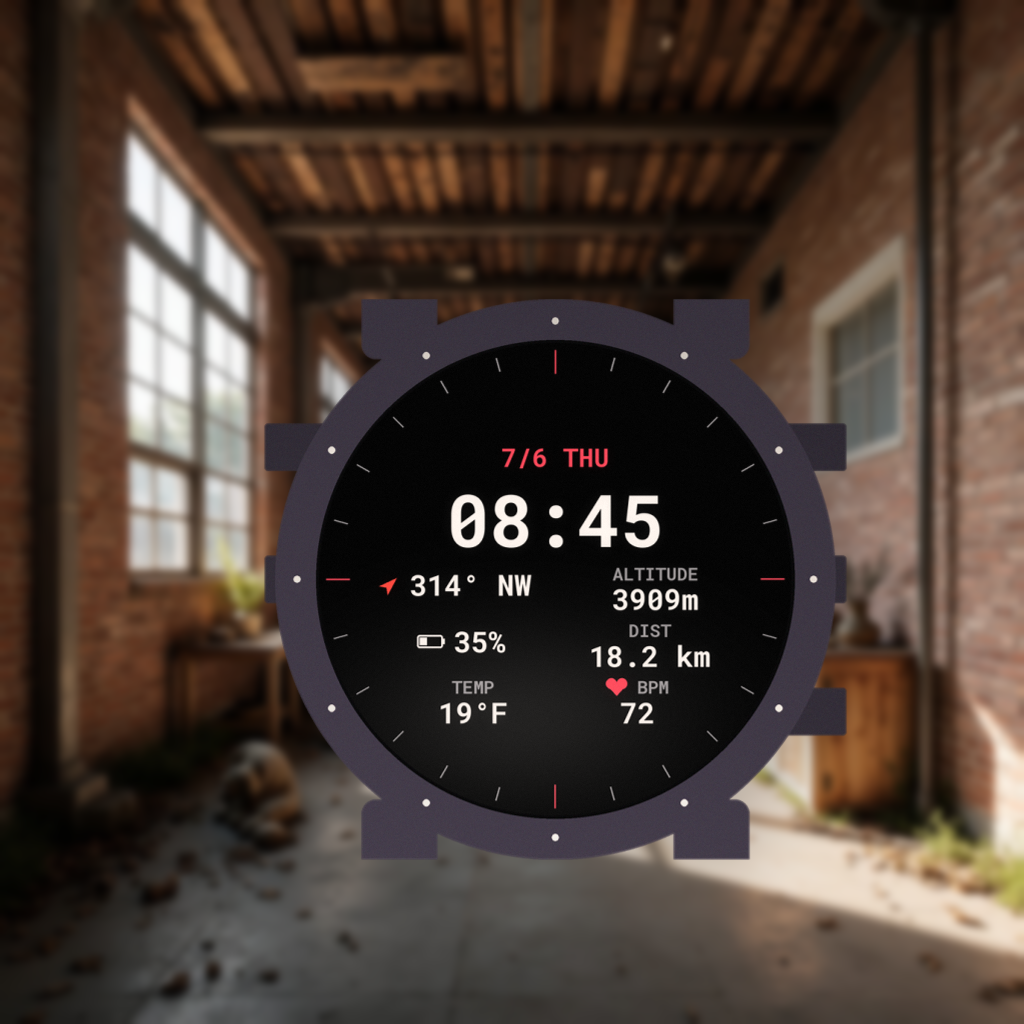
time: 8:45
